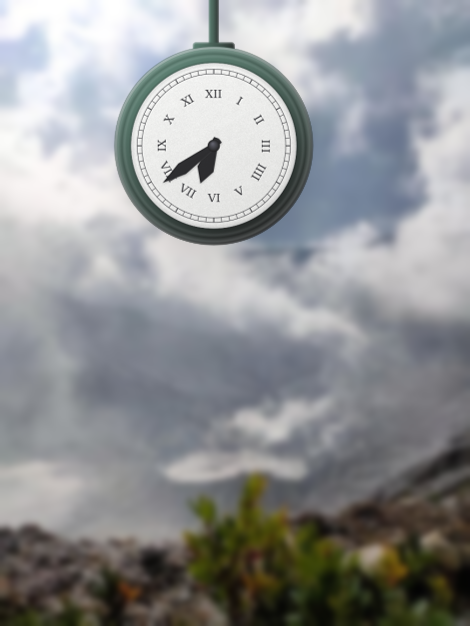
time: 6:39
